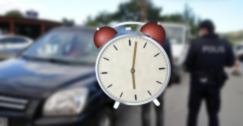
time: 6:02
